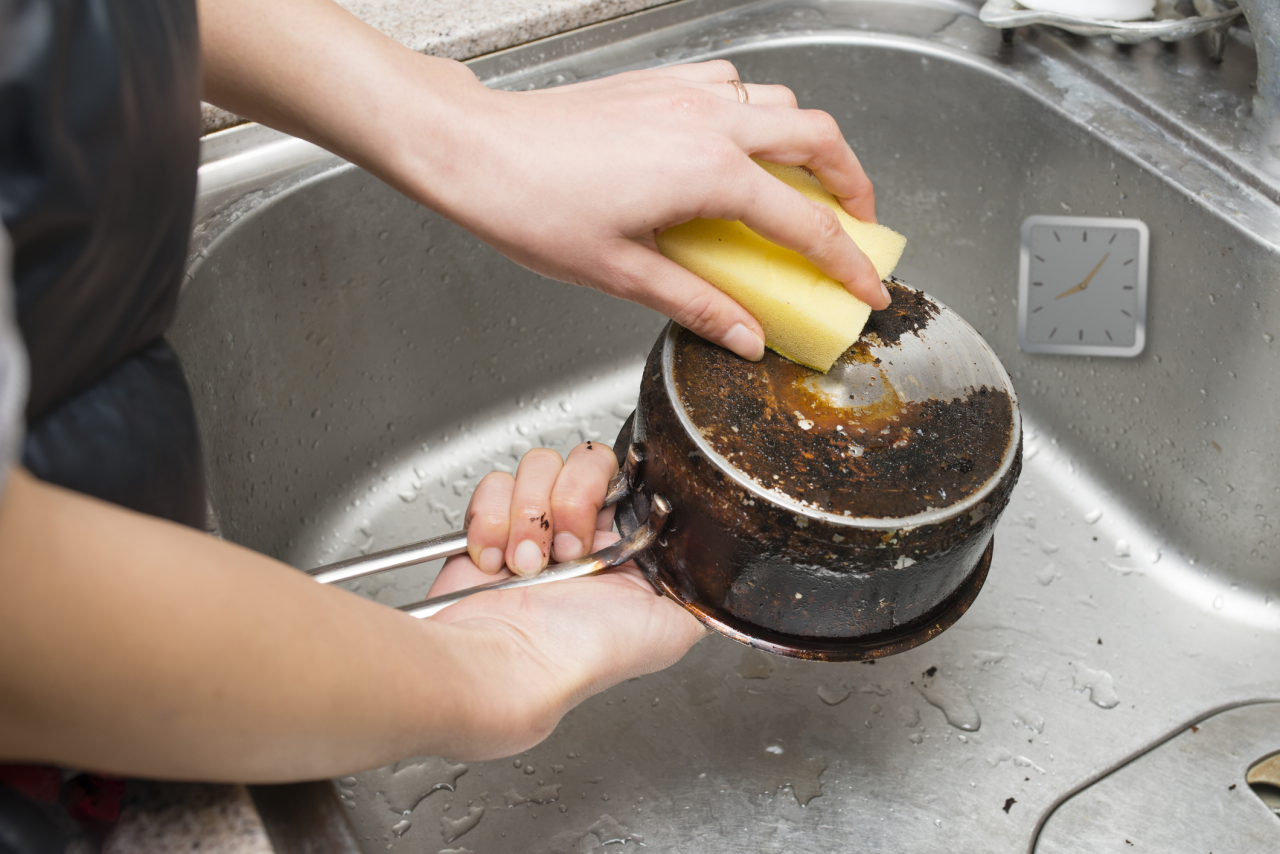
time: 8:06
